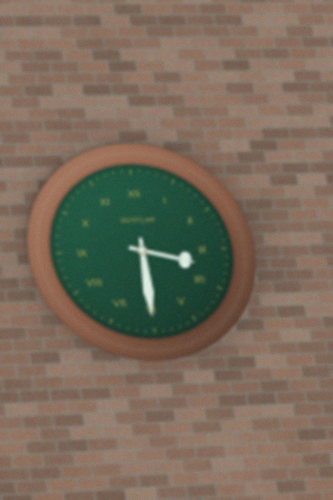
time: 3:30
